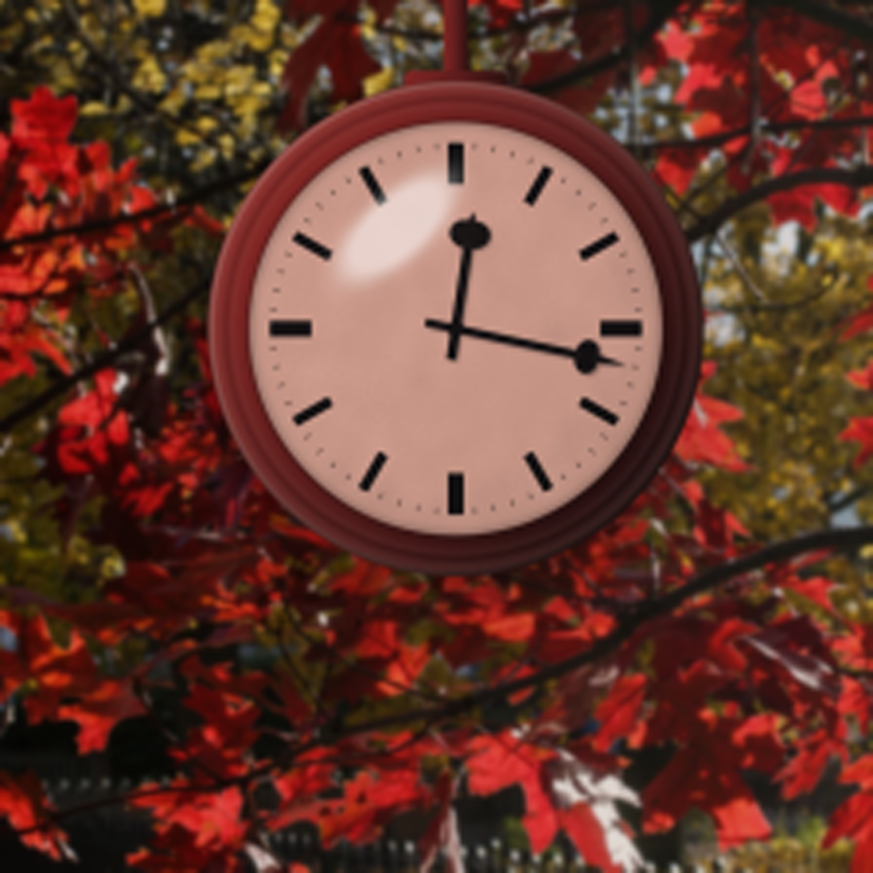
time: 12:17
